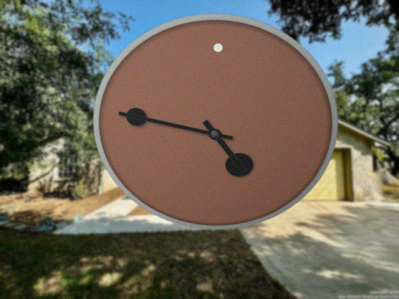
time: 4:47
